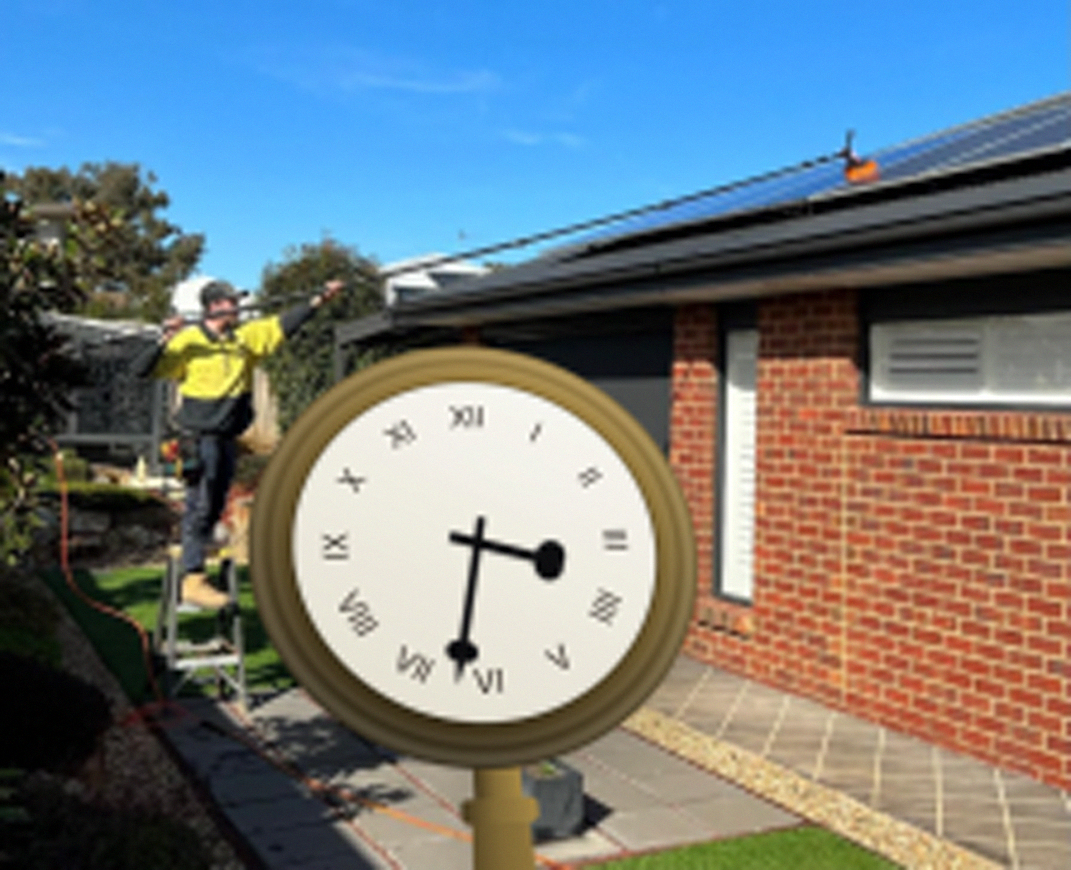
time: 3:32
